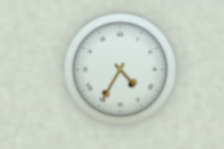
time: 4:35
